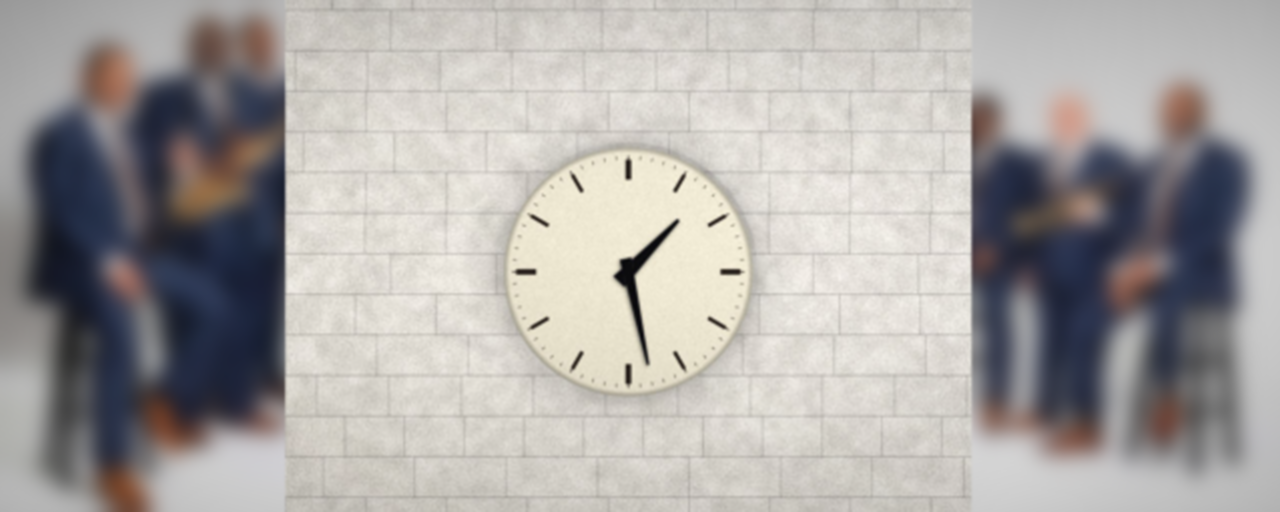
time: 1:28
